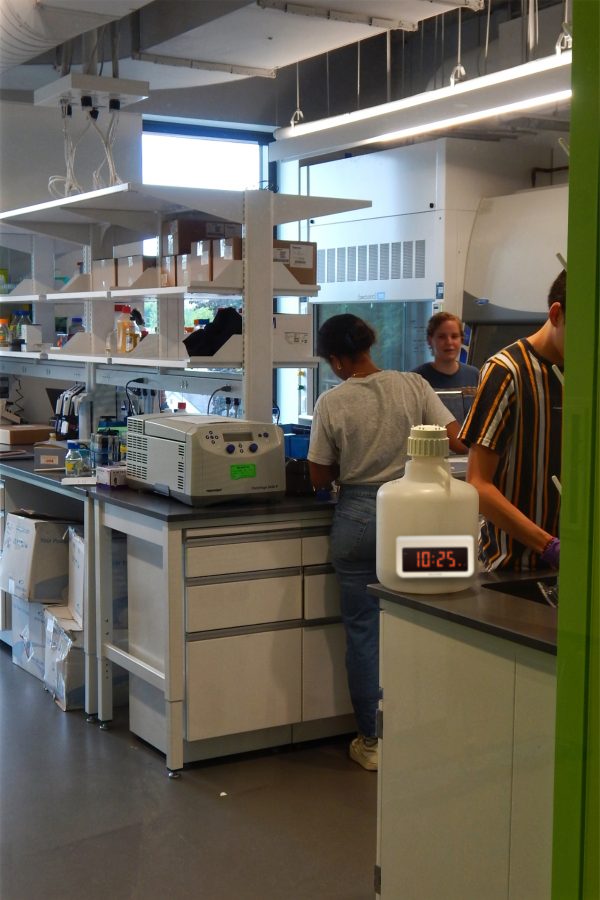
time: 10:25
